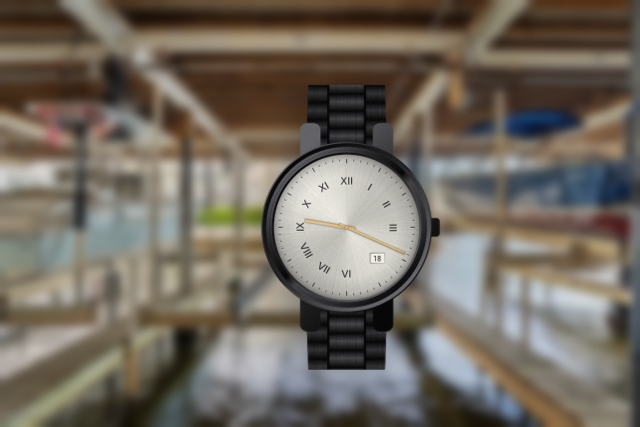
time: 9:19
